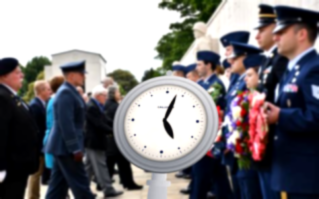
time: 5:03
